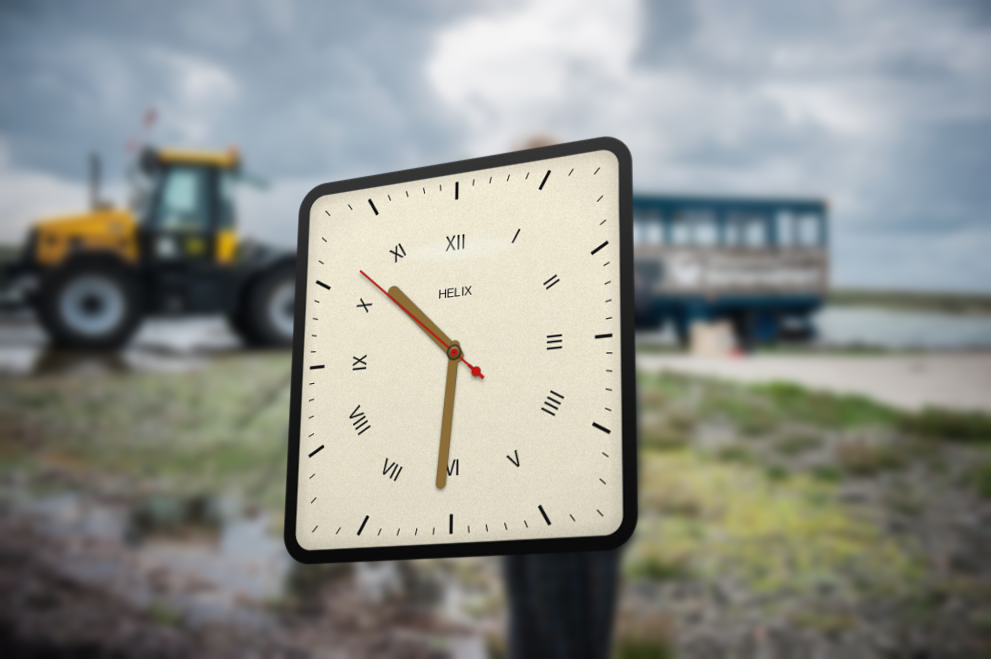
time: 10:30:52
